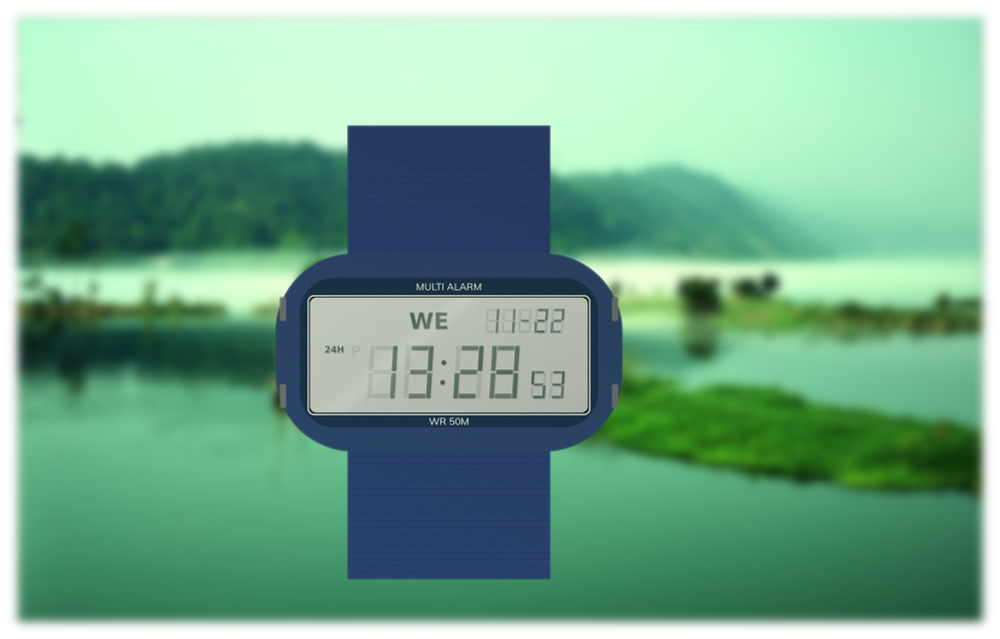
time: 13:28:53
